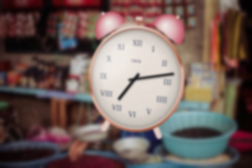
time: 7:13
